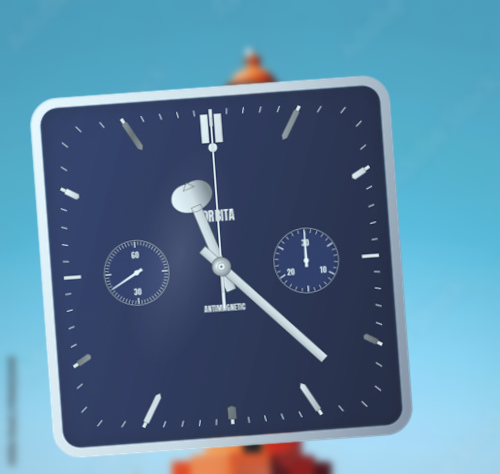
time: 11:22:40
